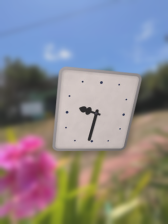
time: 9:31
